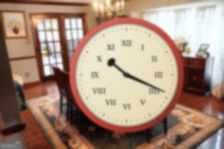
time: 10:19
